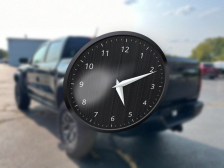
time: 5:11
